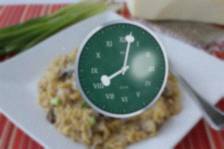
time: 8:02
